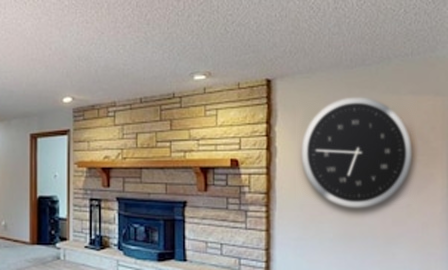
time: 6:46
